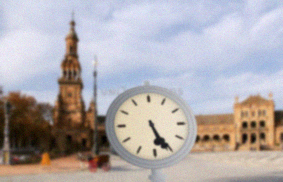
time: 5:26
